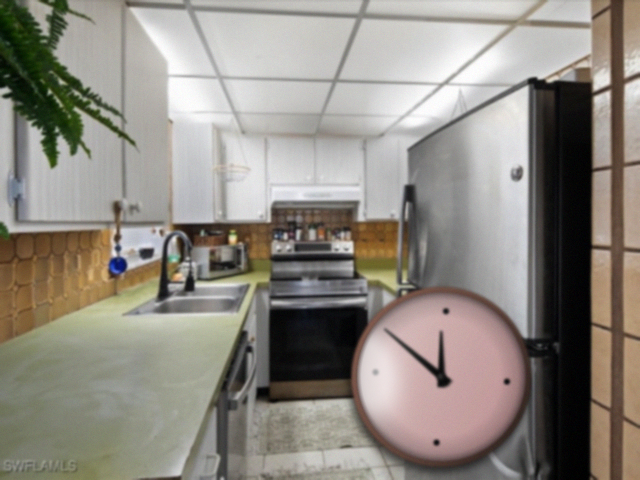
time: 11:51
